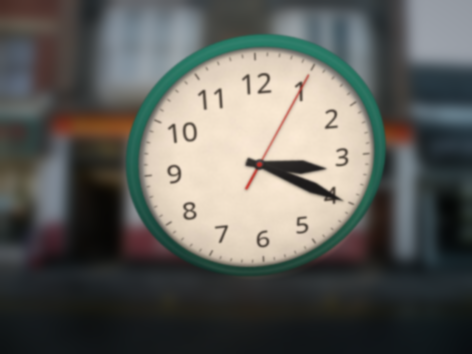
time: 3:20:05
